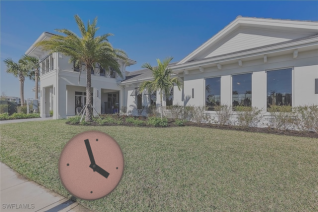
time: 3:56
